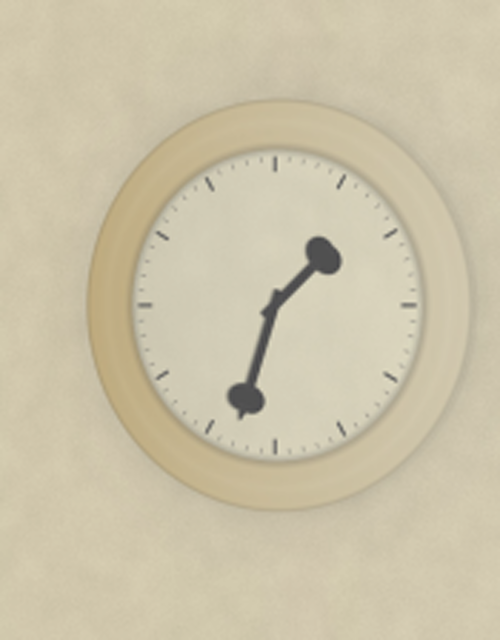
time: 1:33
